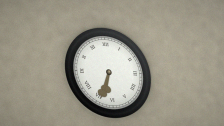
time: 6:34
